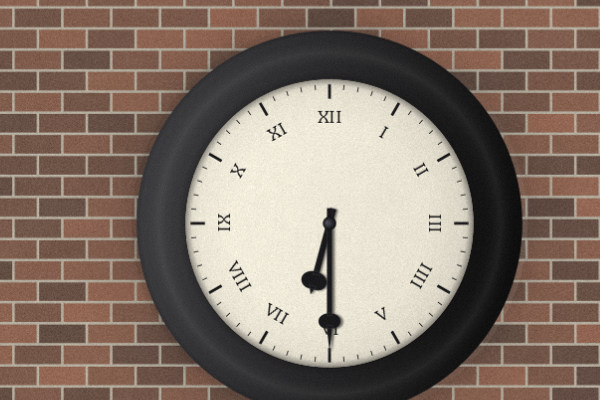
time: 6:30
